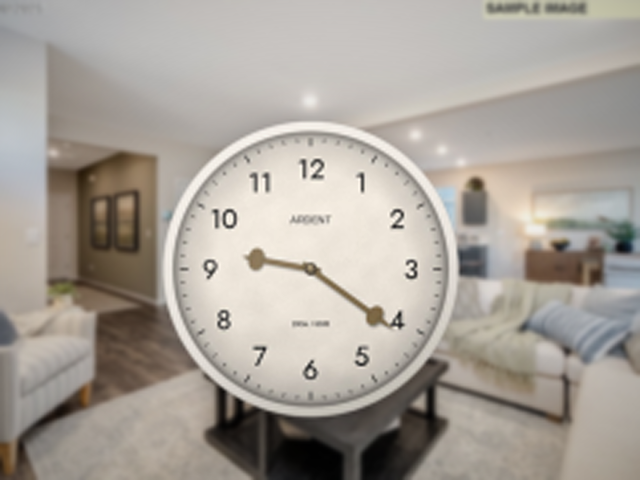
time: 9:21
